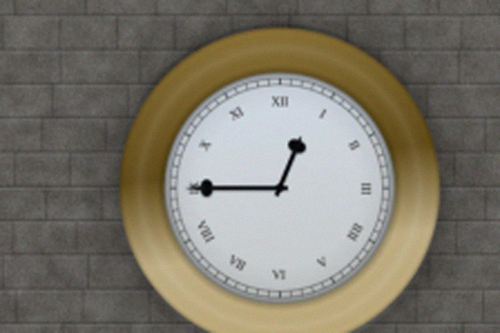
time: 12:45
